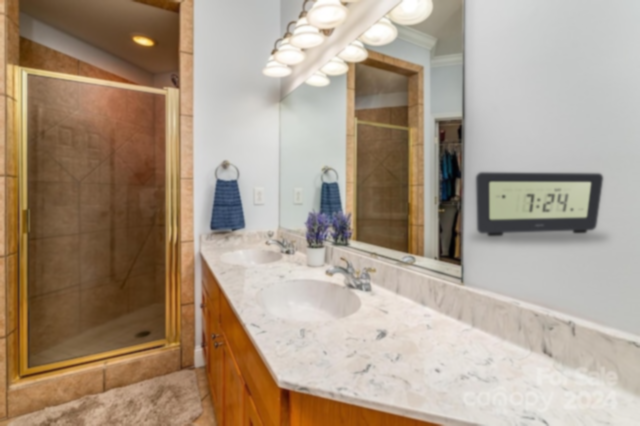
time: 7:24
